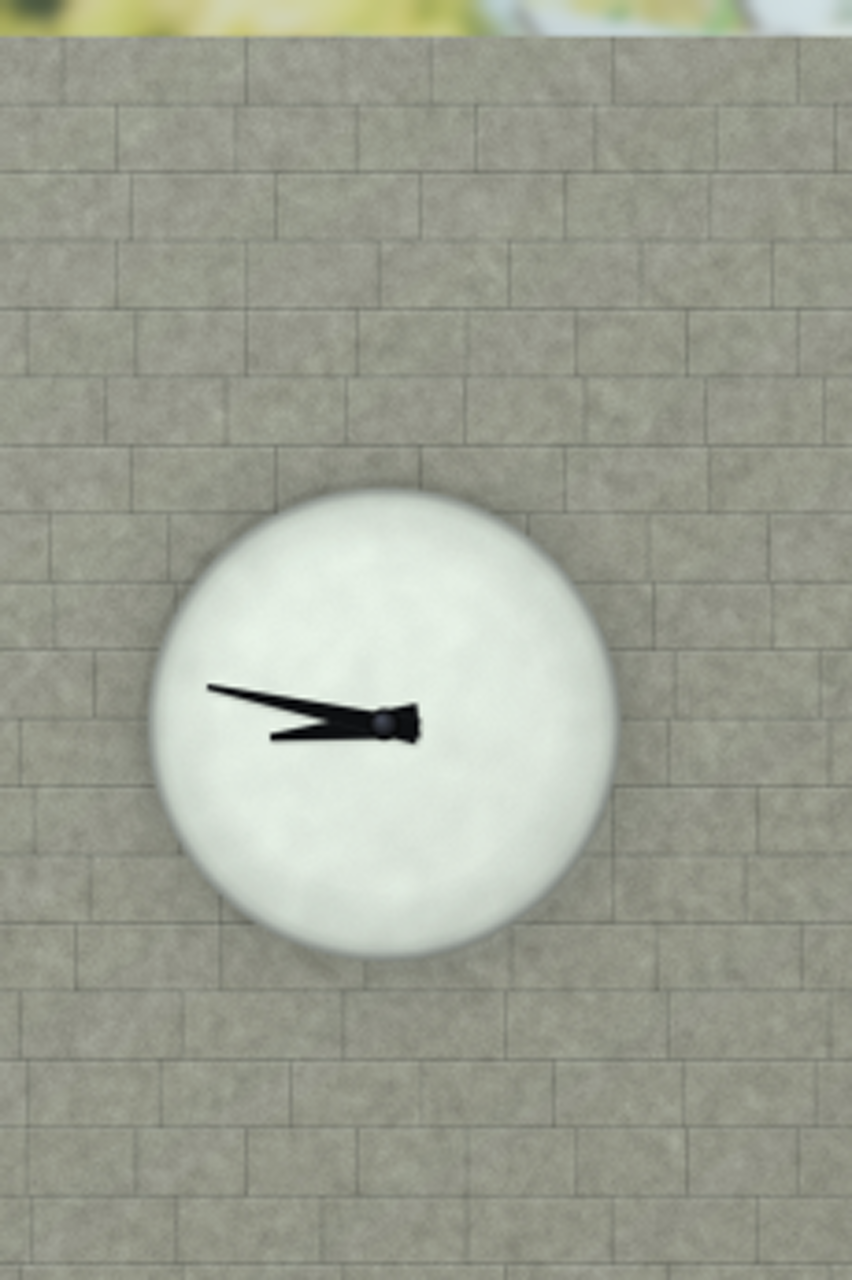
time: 8:47
